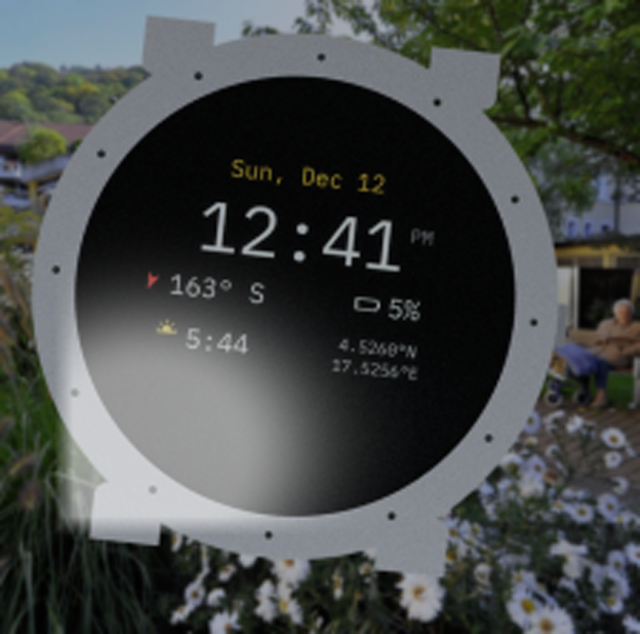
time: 12:41
